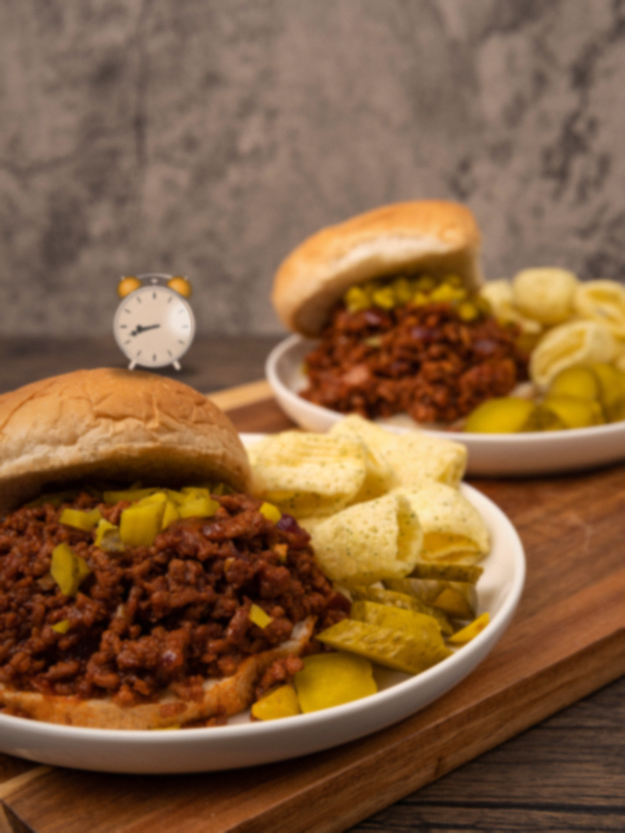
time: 8:42
